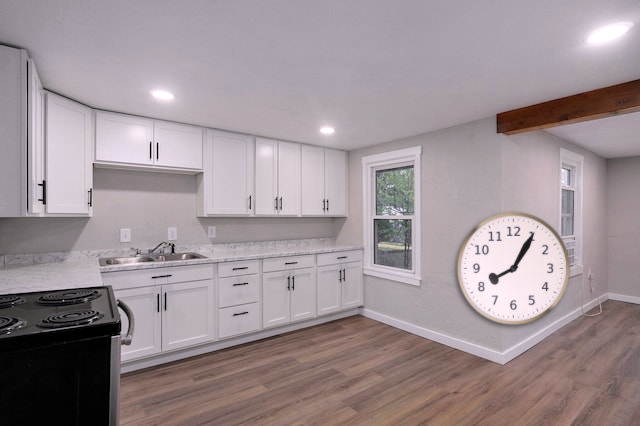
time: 8:05
